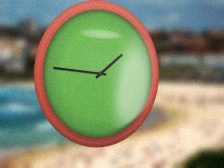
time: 1:46
